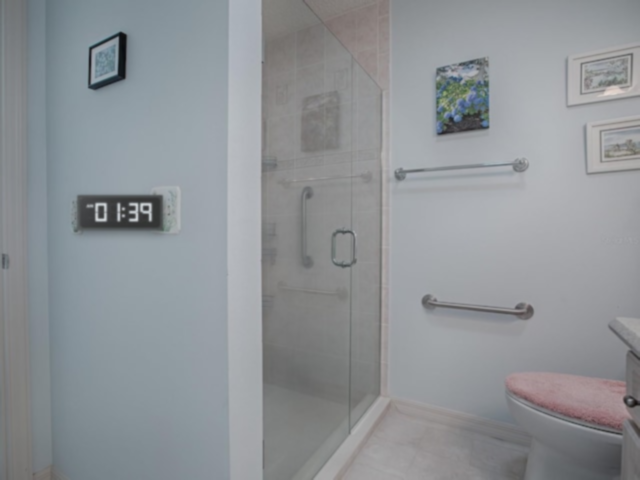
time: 1:39
